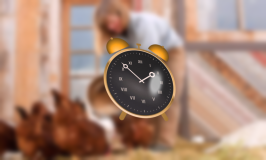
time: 1:52
